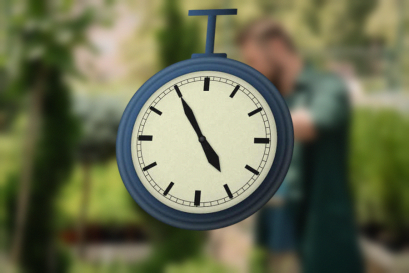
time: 4:55
